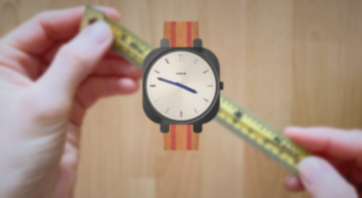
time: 3:48
